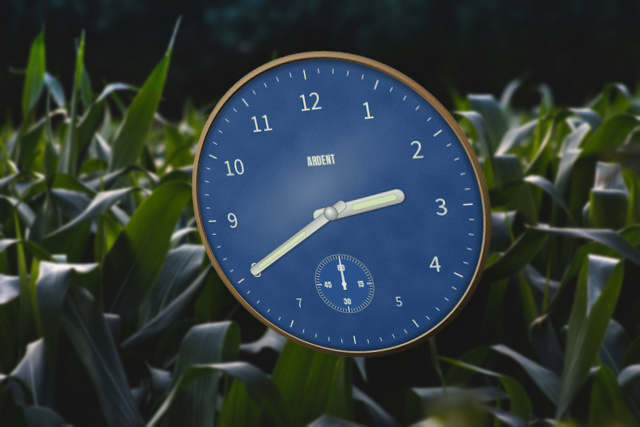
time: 2:40
